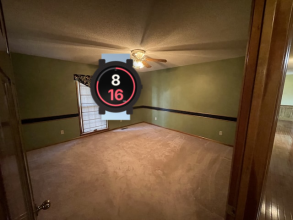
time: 8:16
